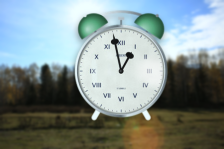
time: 12:58
